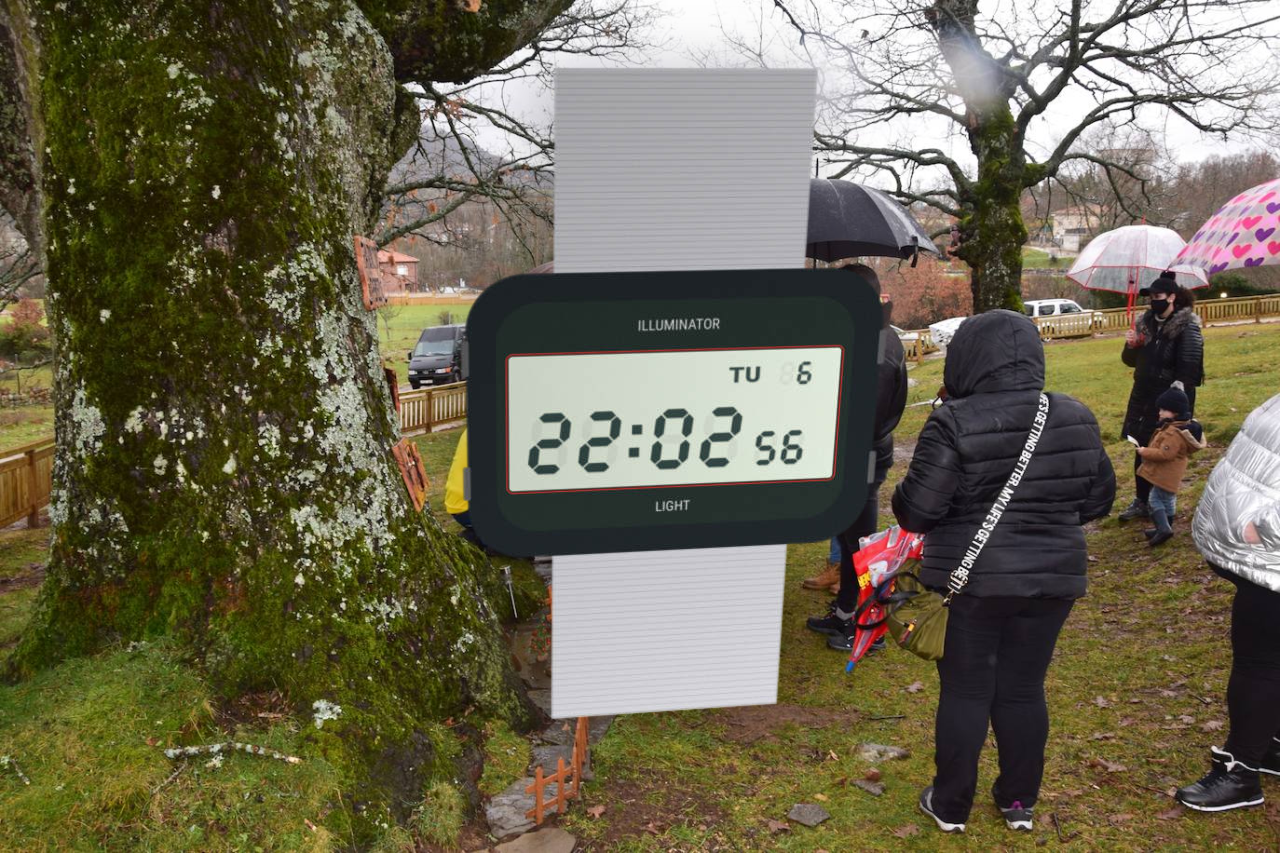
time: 22:02:56
